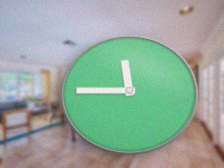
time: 11:45
